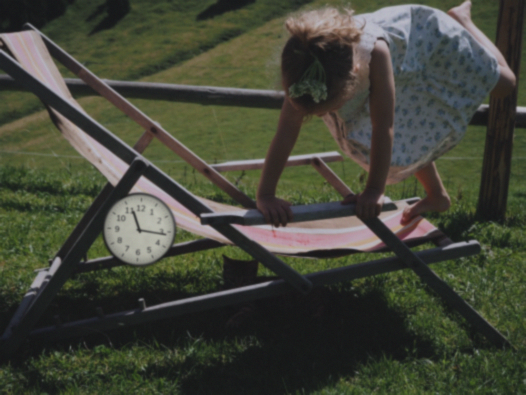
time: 11:16
